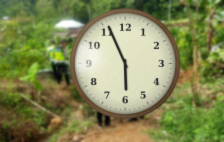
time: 5:56
